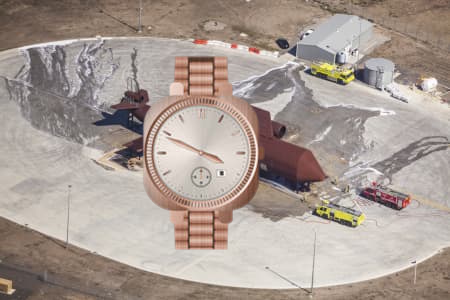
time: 3:49
